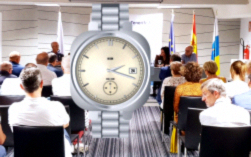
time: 2:18
